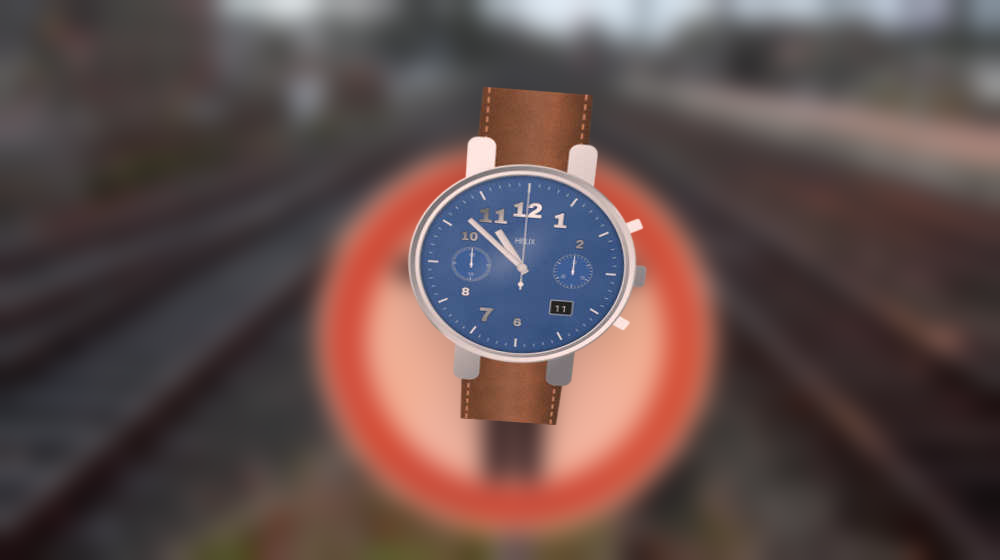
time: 10:52
